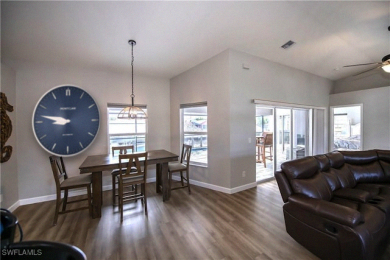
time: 8:47
